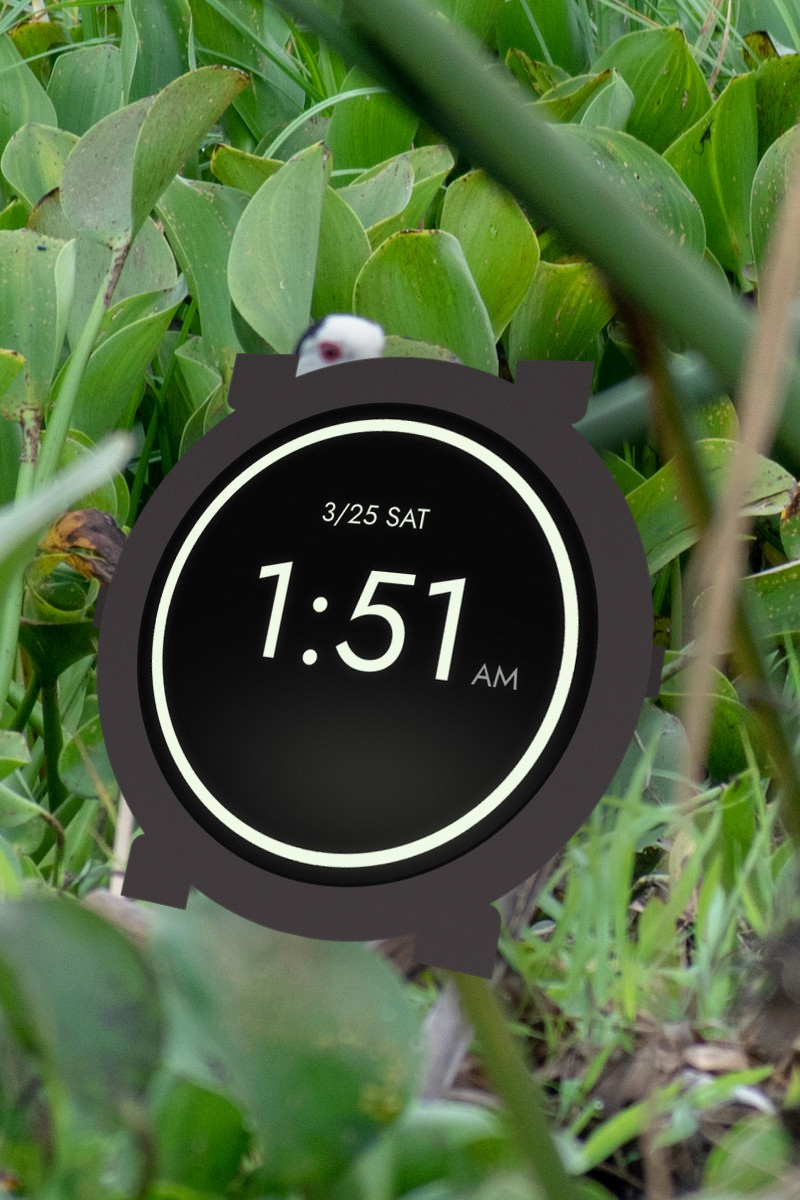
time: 1:51
